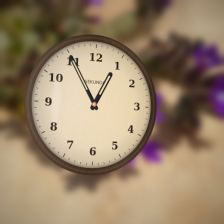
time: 12:55
